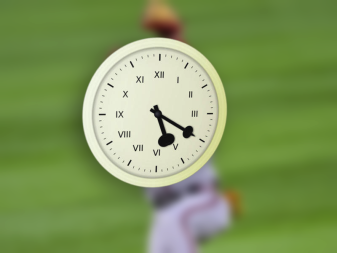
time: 5:20
